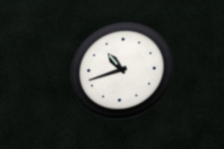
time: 10:42
